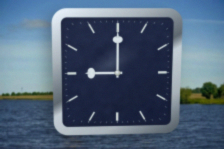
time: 9:00
